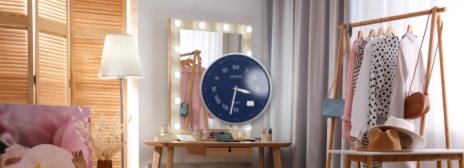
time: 3:32
